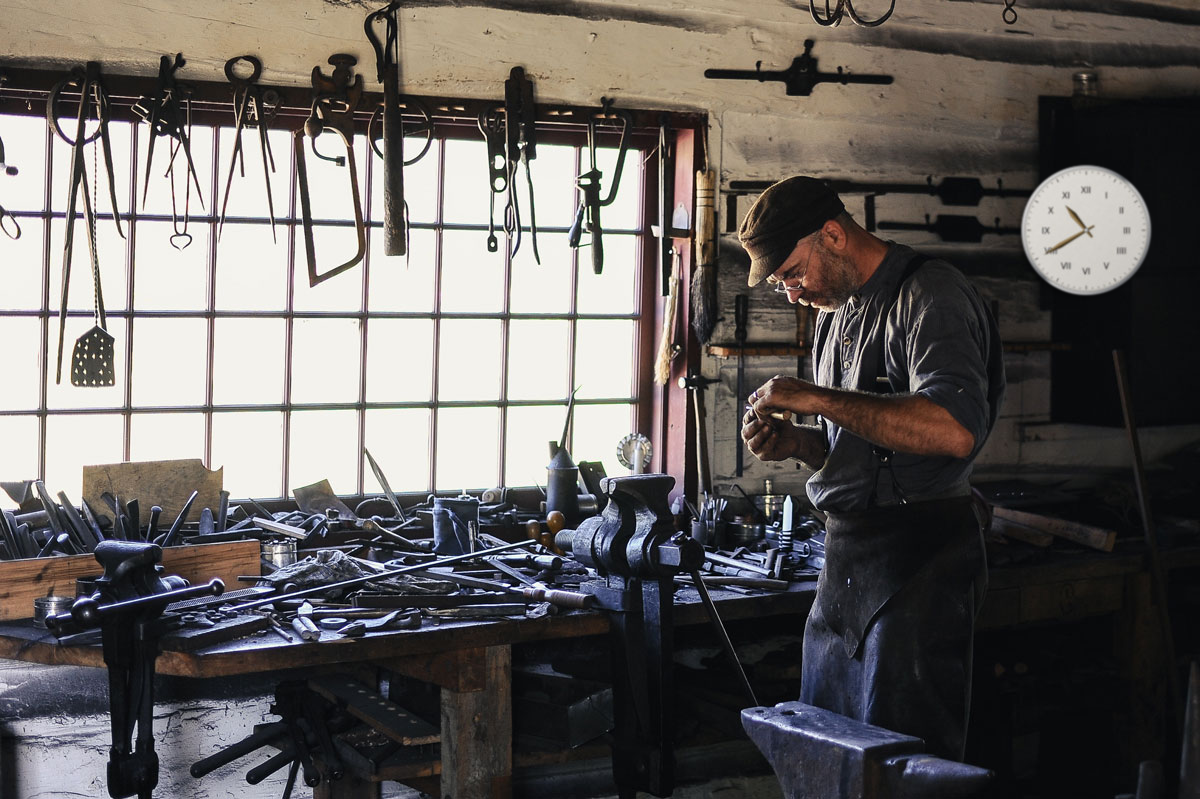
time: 10:40
